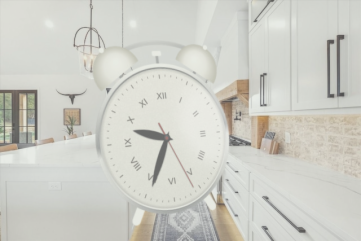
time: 9:34:26
